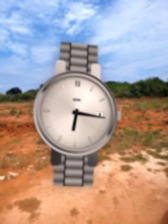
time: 6:16
